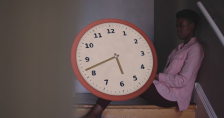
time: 5:42
